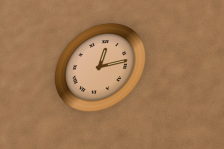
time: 12:13
